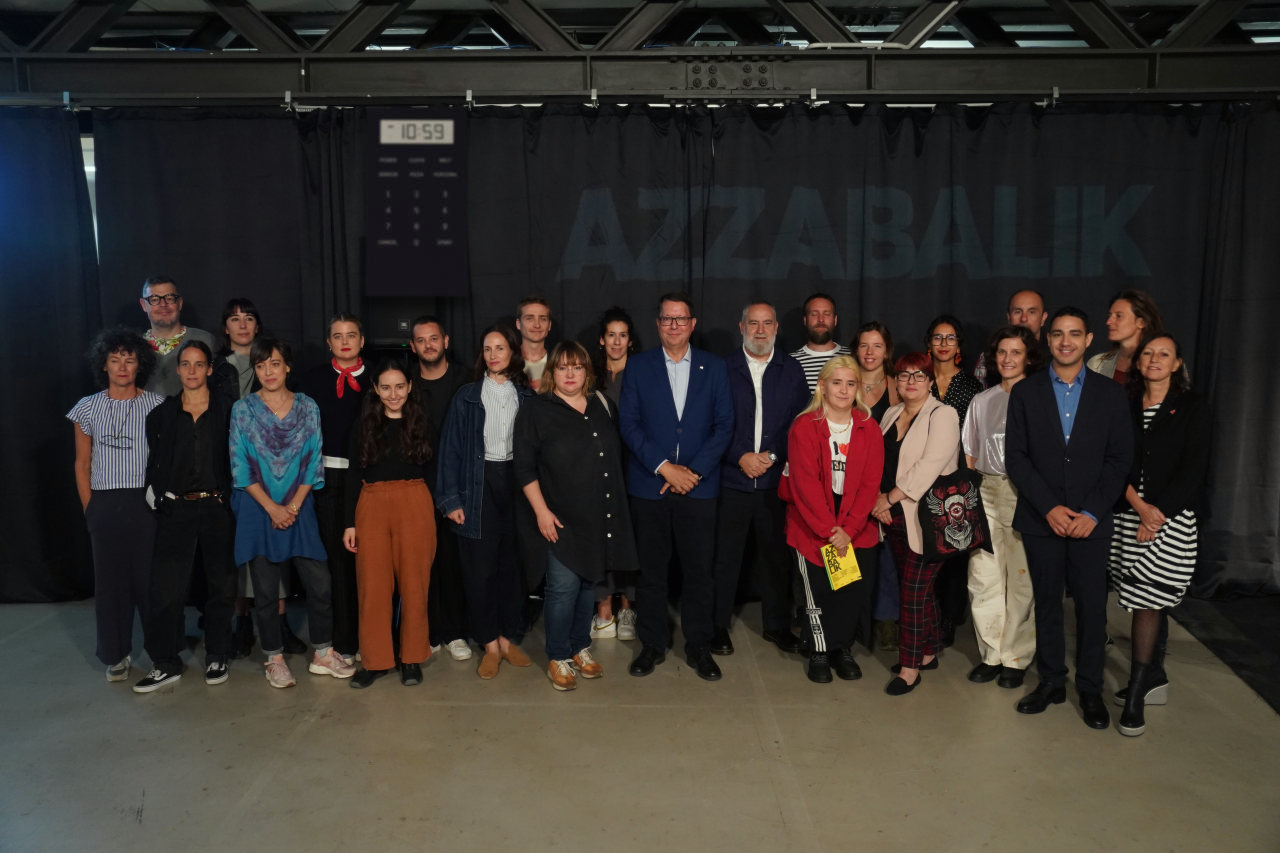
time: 10:59
